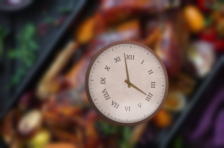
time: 3:58
